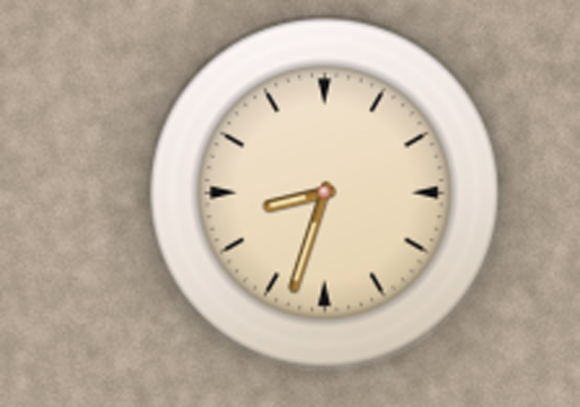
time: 8:33
